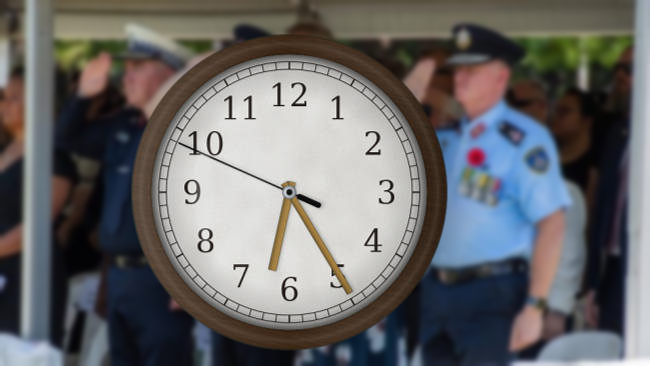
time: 6:24:49
